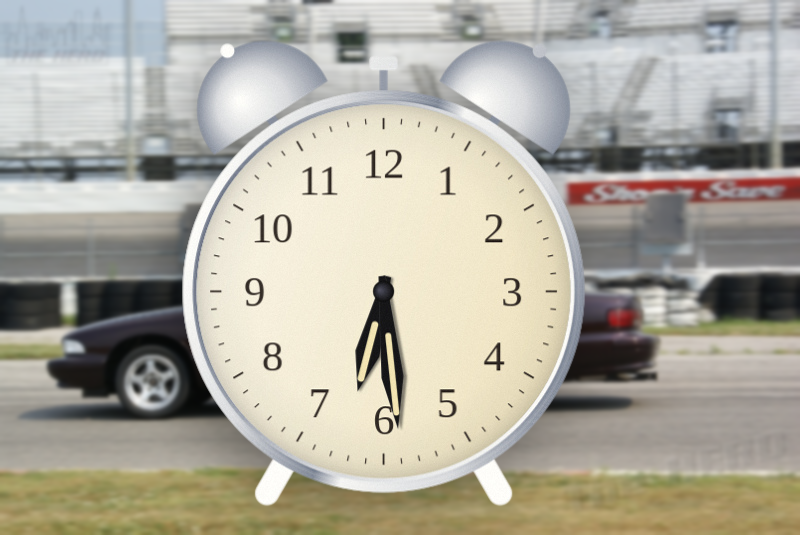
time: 6:29
